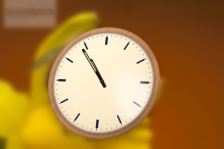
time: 10:54
